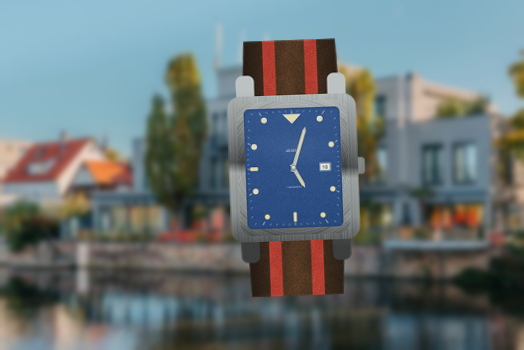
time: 5:03
